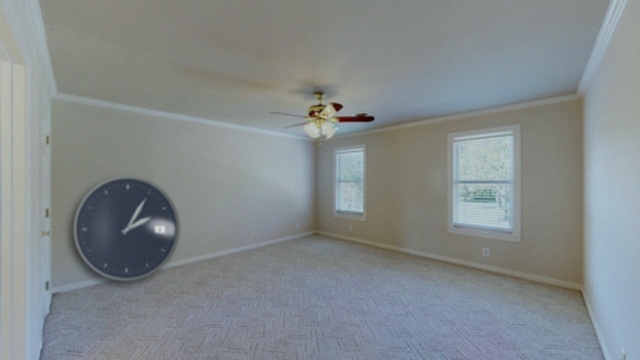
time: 2:05
